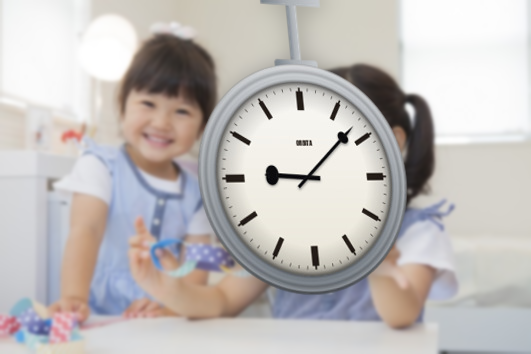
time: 9:08
